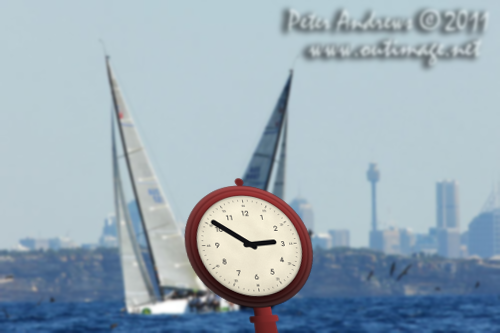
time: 2:51
